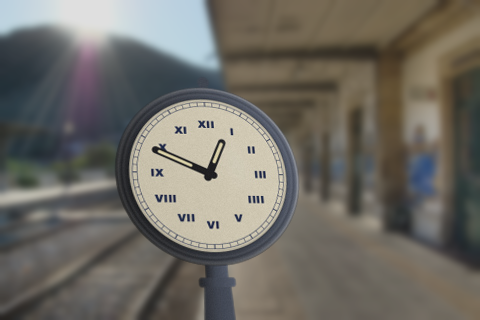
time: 12:49
